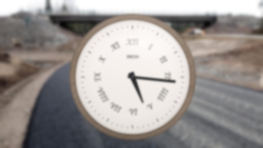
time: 5:16
